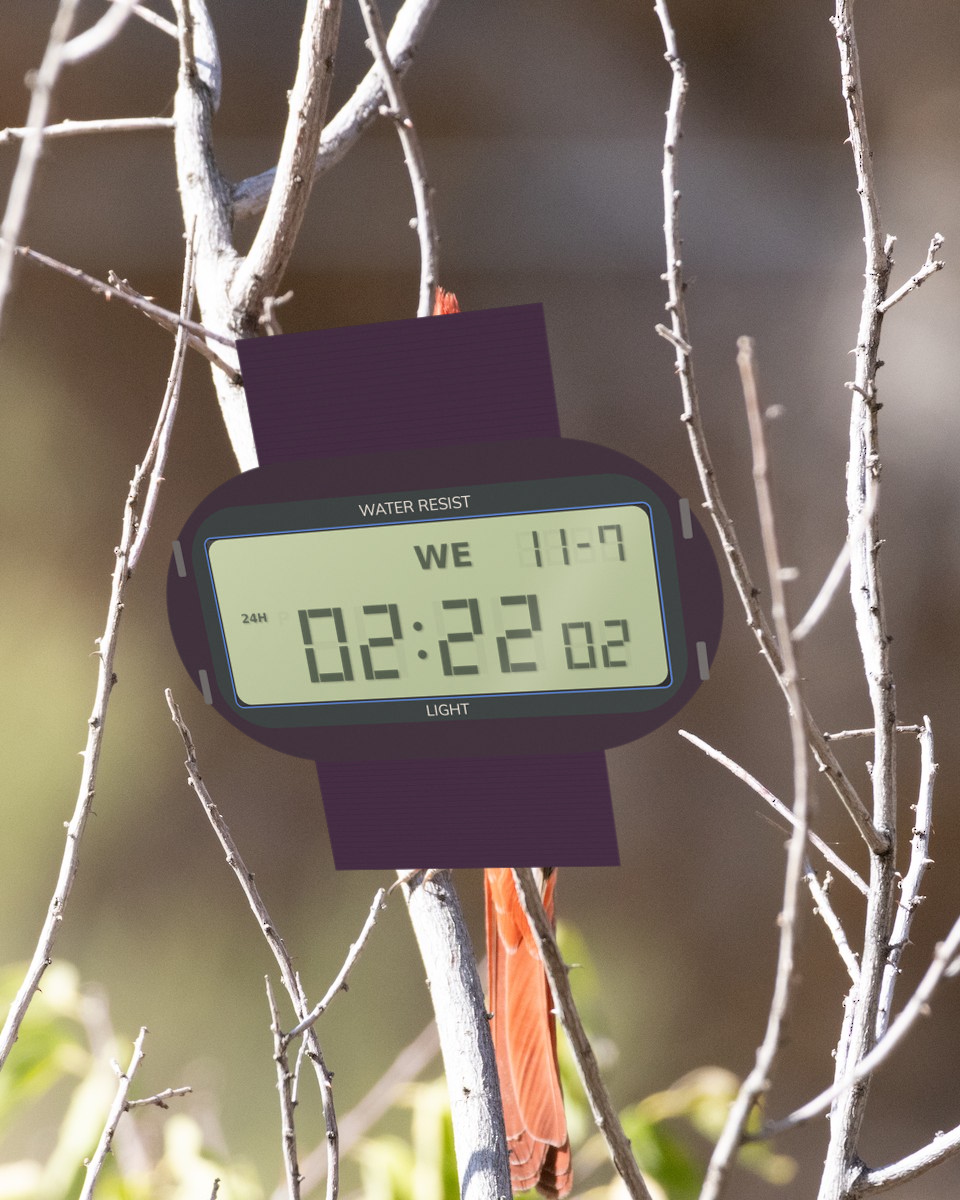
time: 2:22:02
